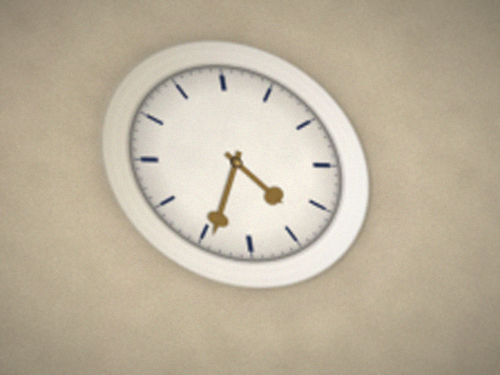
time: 4:34
